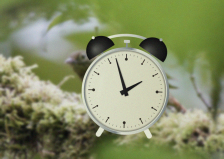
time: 1:57
